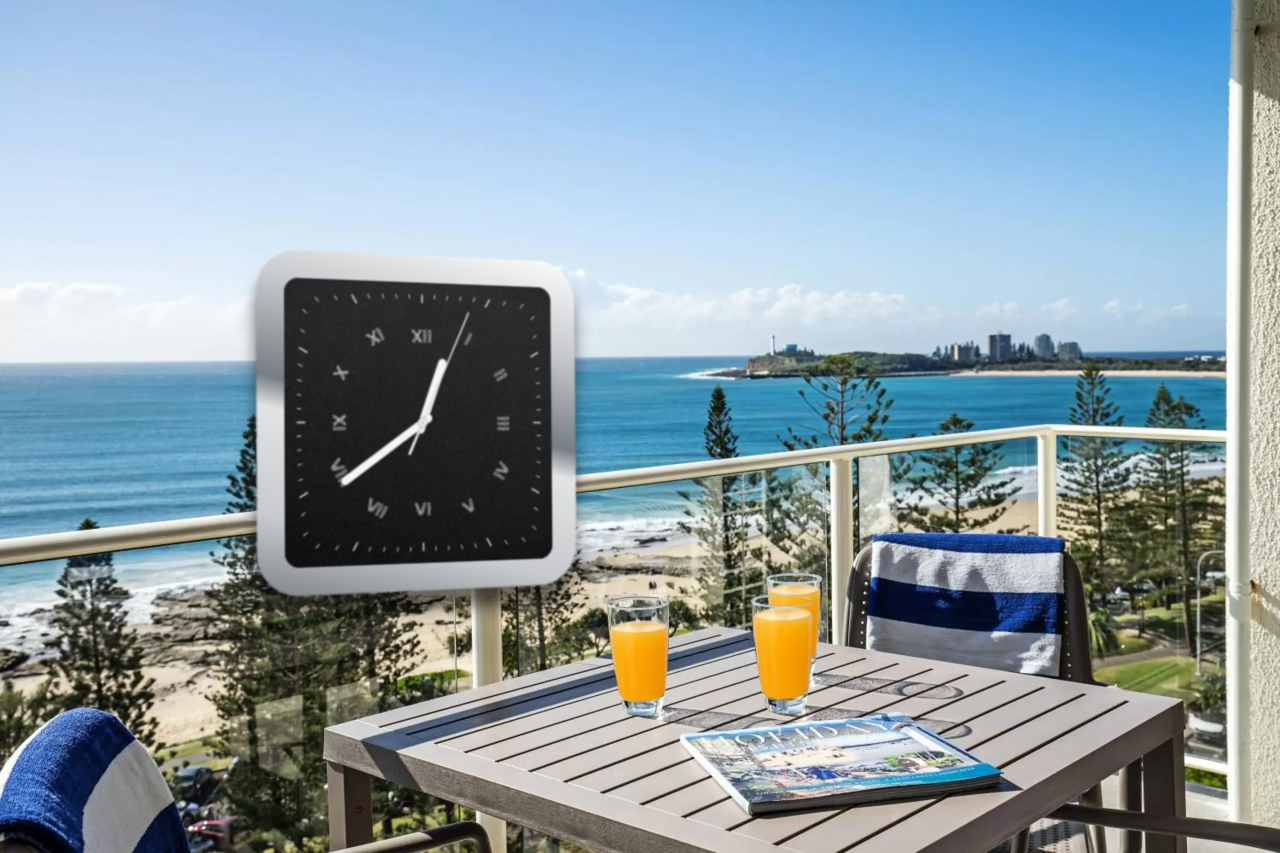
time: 12:39:04
